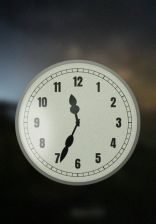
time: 11:34
